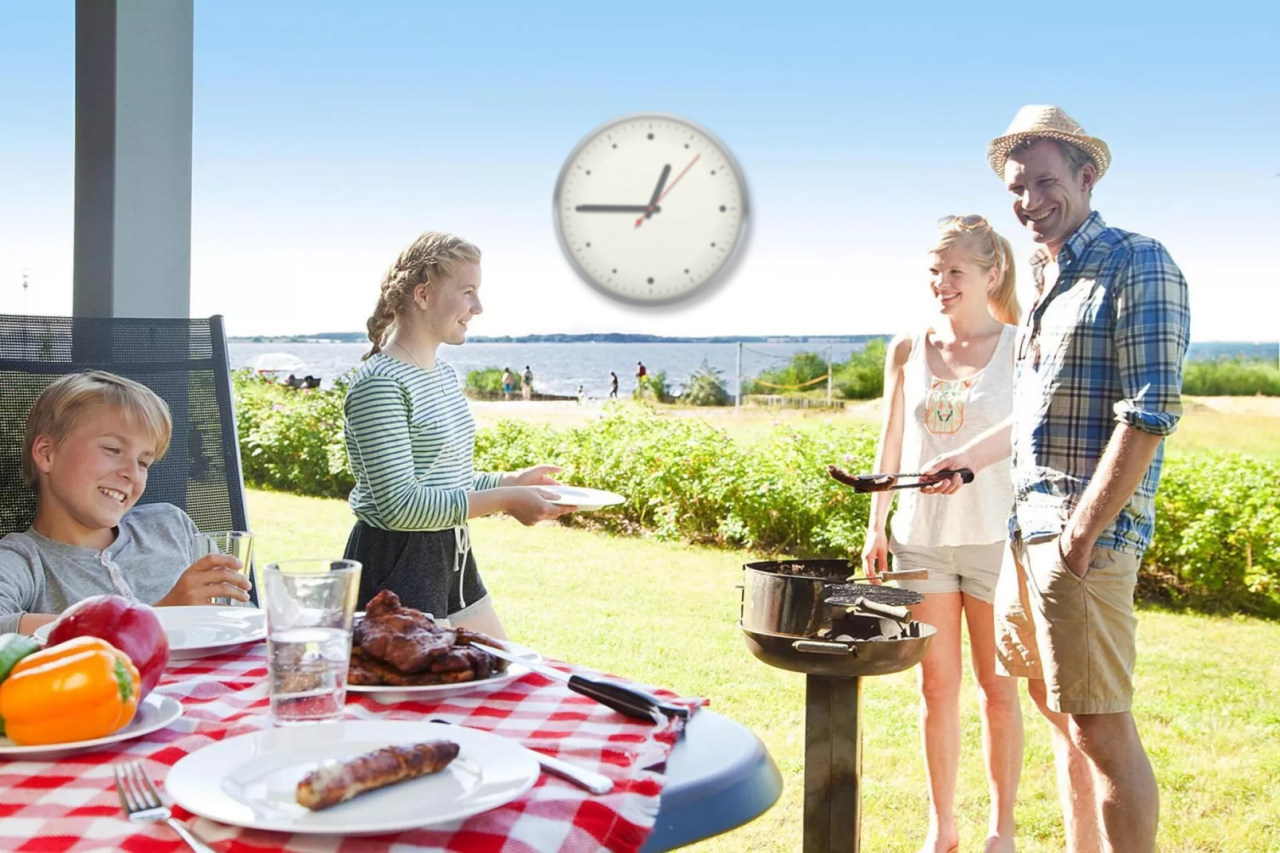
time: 12:45:07
